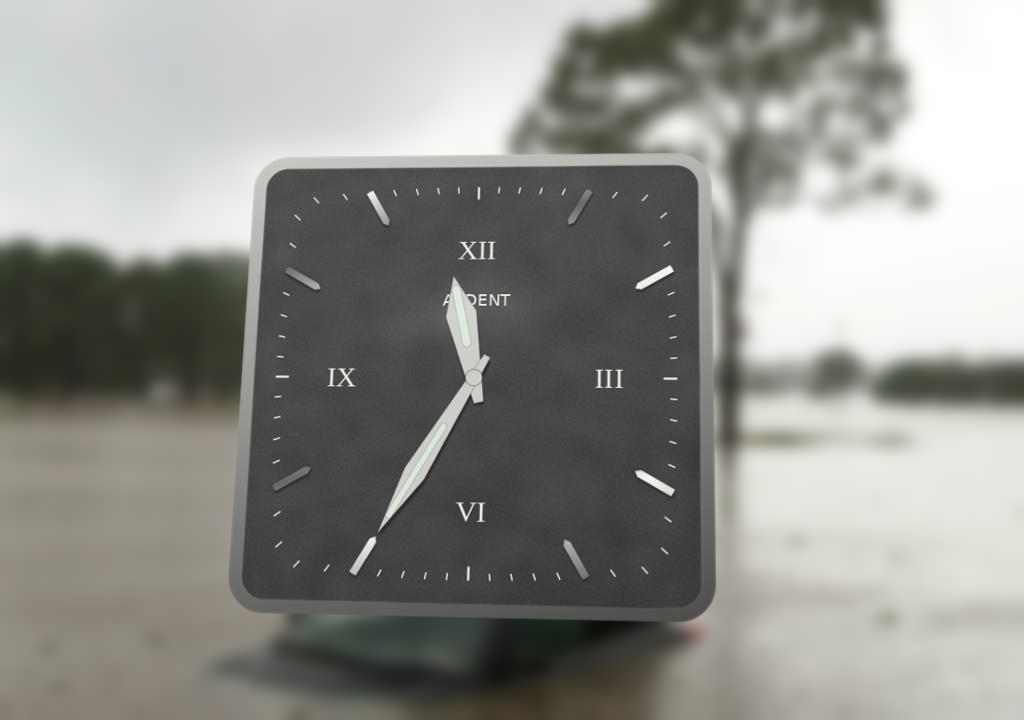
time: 11:35
